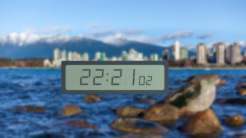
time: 22:21:02
